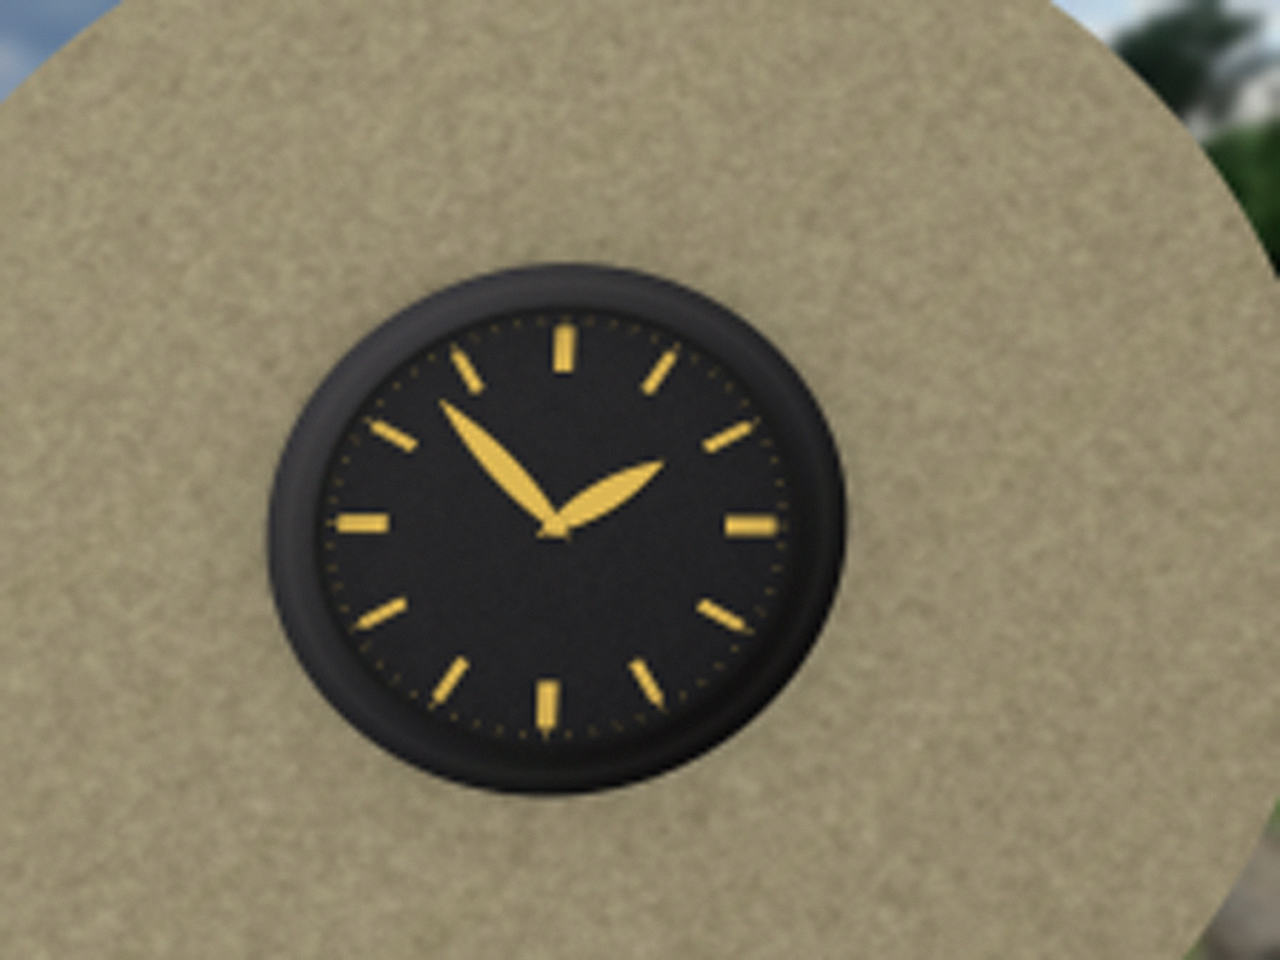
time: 1:53
